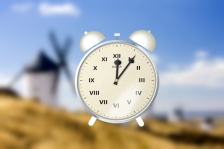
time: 12:06
